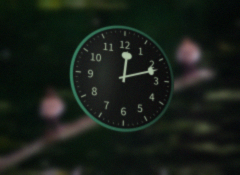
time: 12:12
